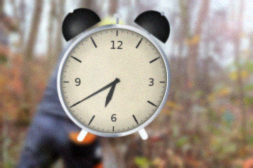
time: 6:40
